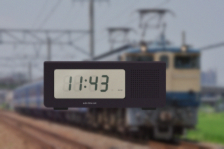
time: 11:43
